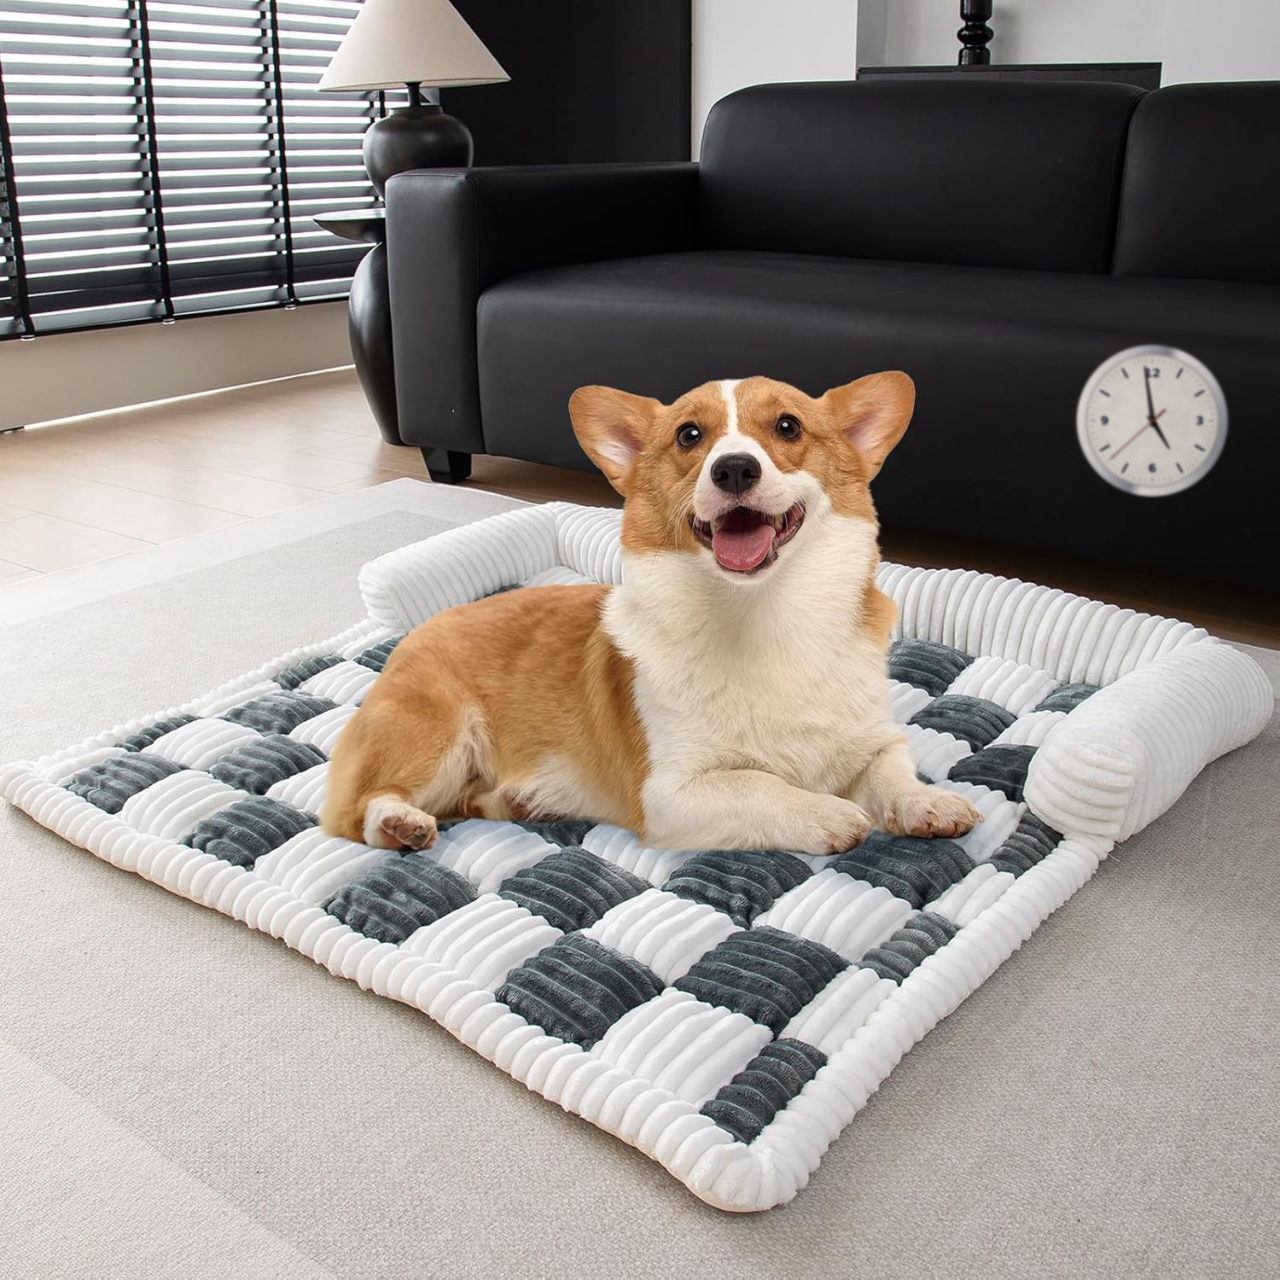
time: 4:58:38
